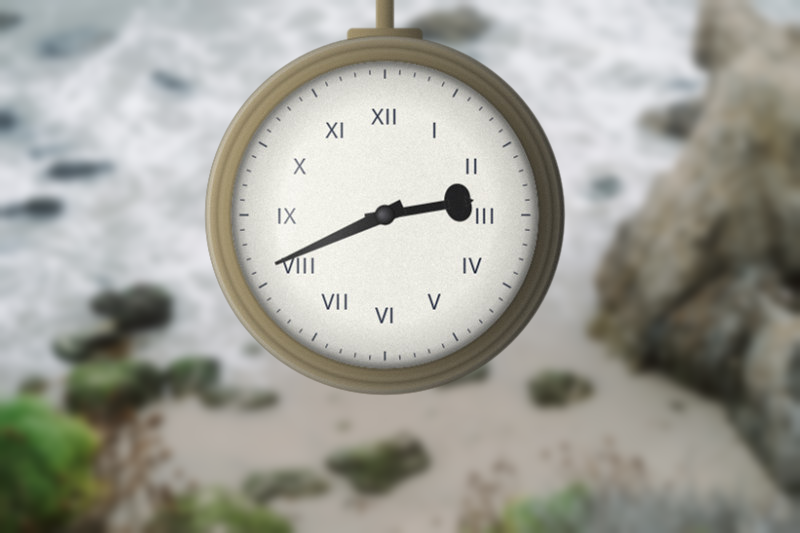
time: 2:41
